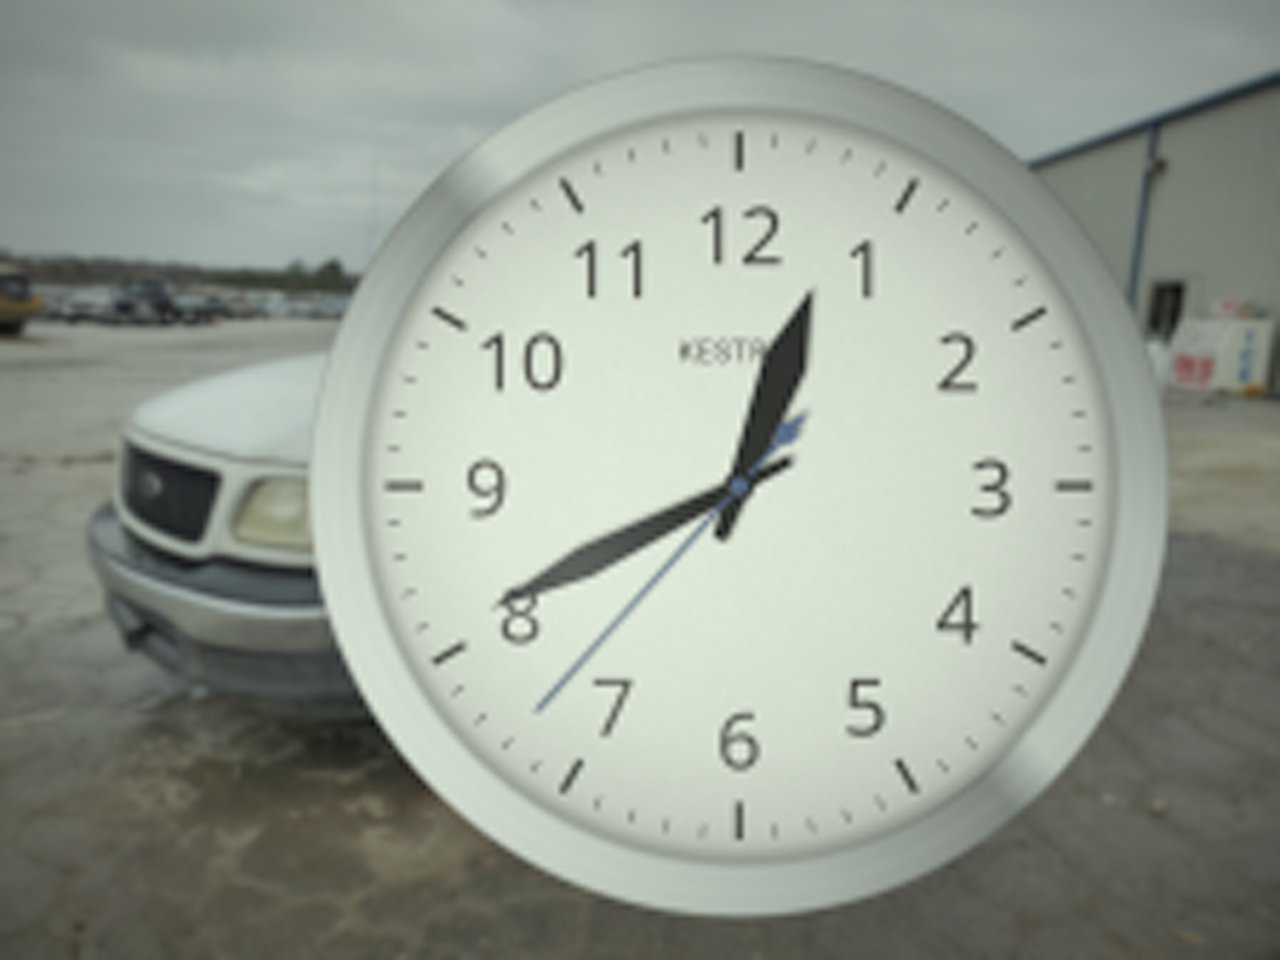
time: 12:40:37
